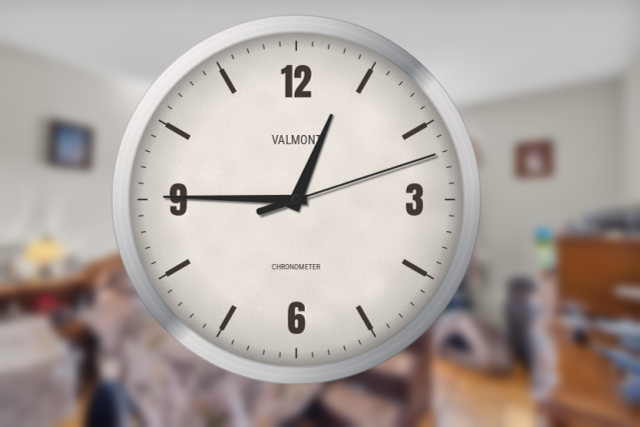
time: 12:45:12
